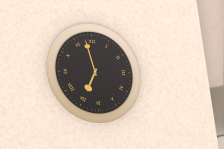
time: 6:58
